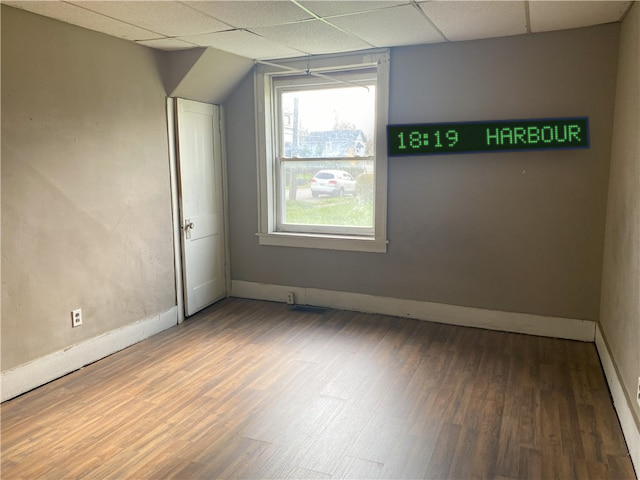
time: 18:19
